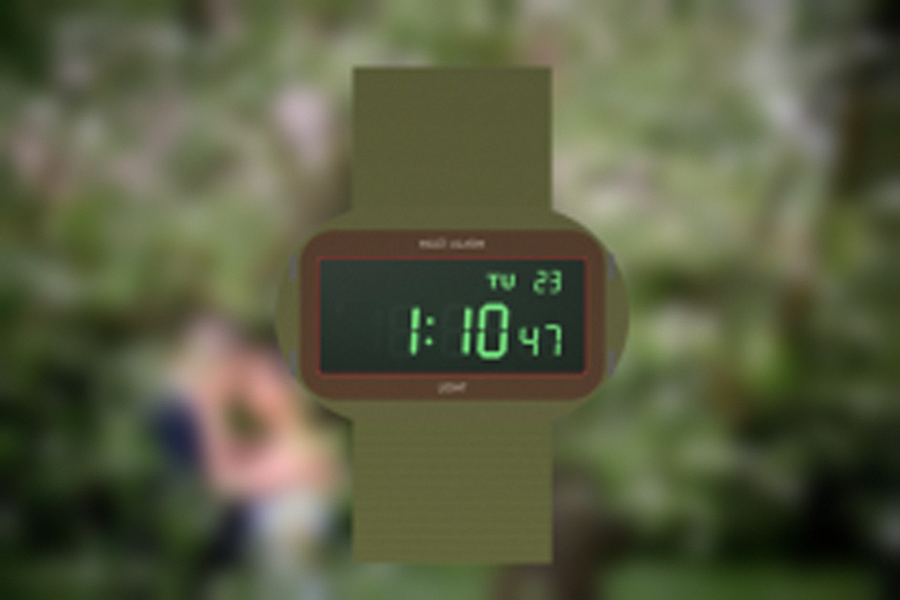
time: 1:10:47
